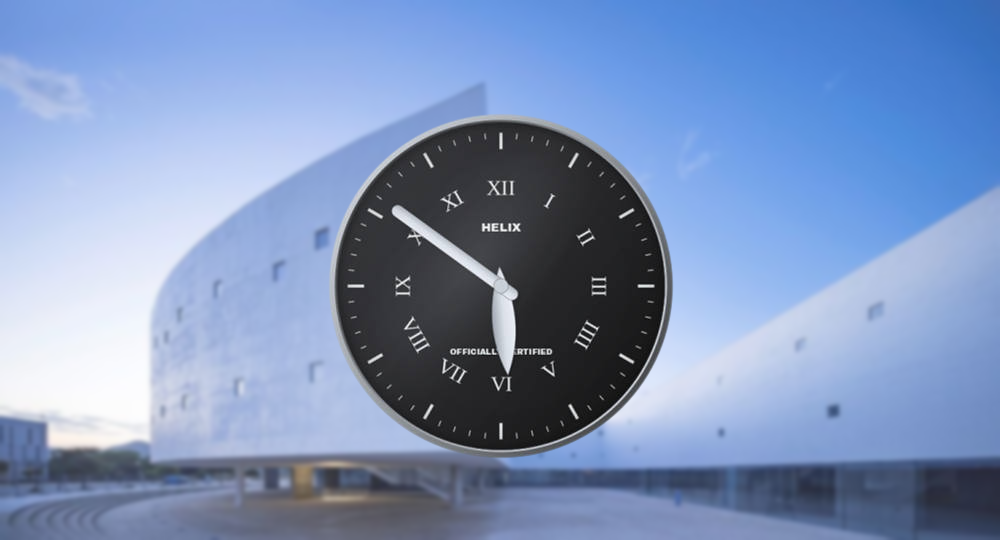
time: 5:51
